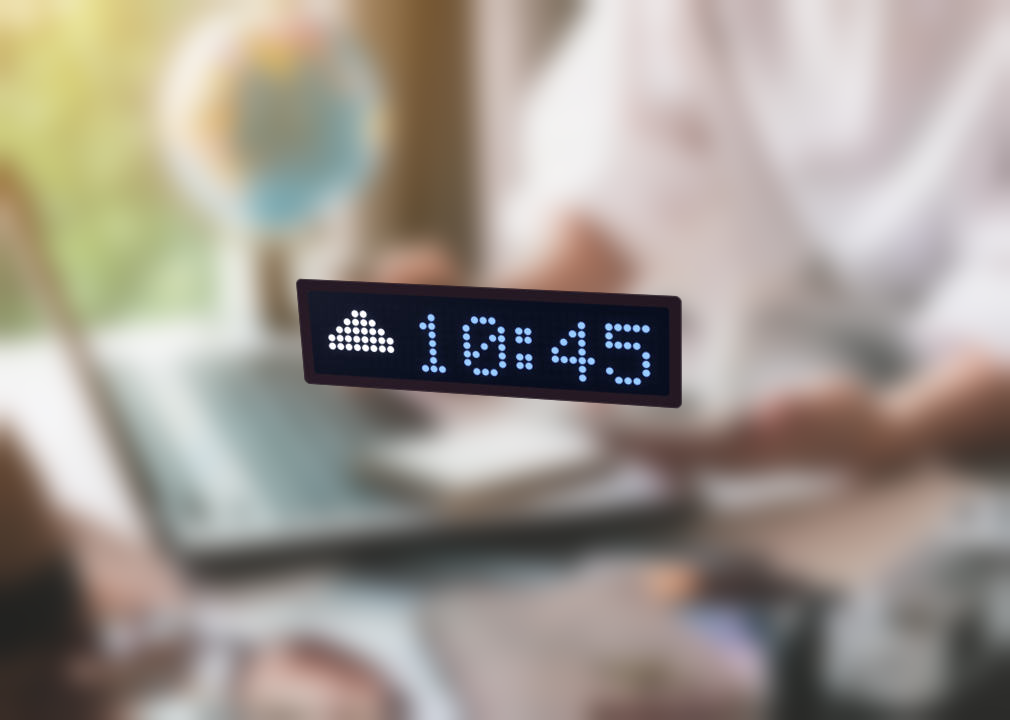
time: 10:45
